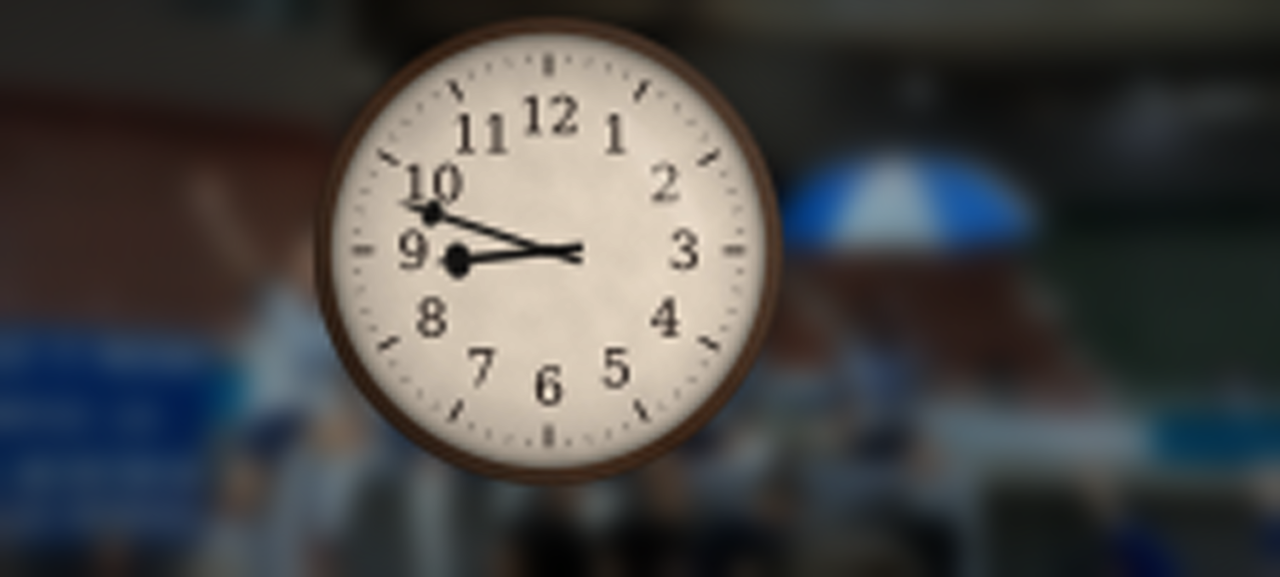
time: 8:48
